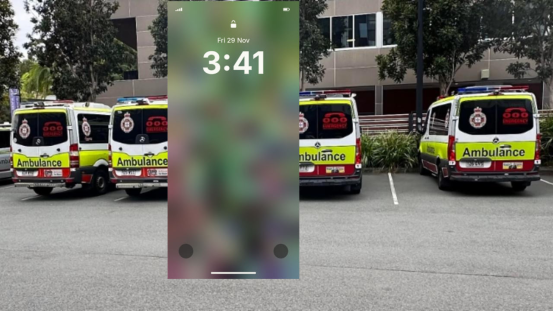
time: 3:41
